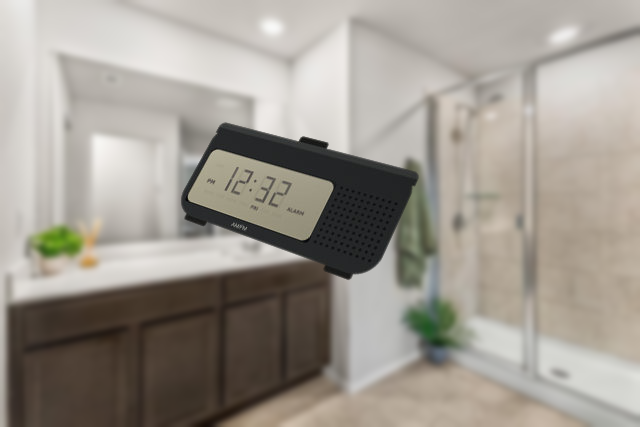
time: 12:32
